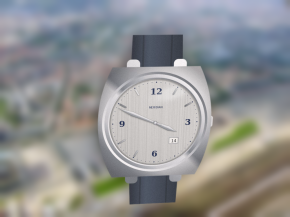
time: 3:49
